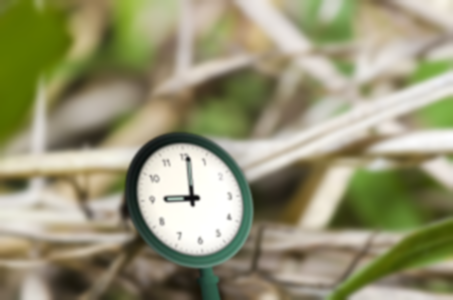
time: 9:01
